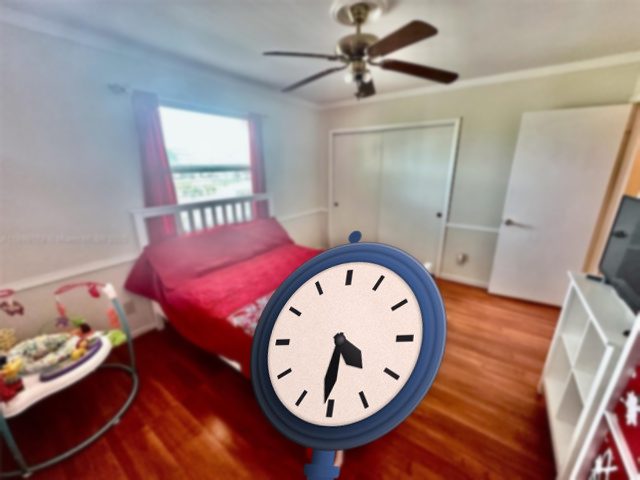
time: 4:31
